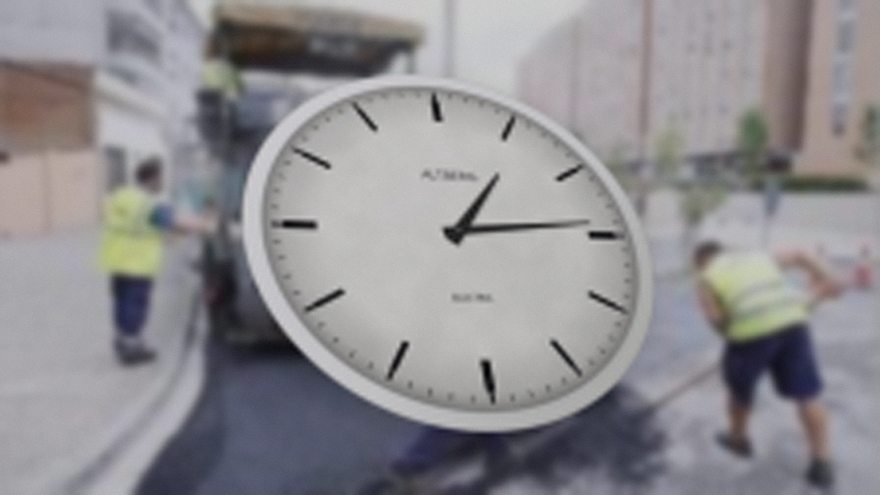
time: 1:14
